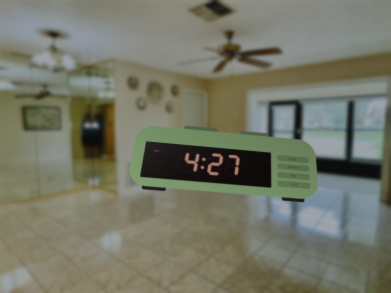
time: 4:27
